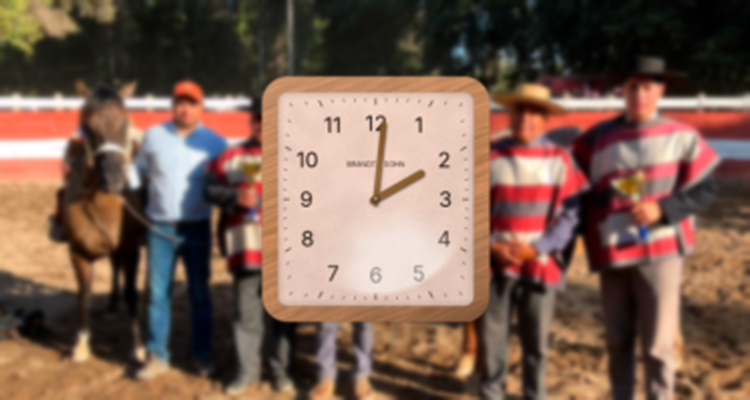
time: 2:01
